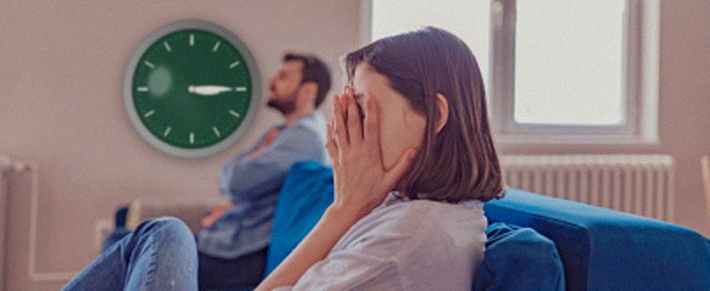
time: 3:15
